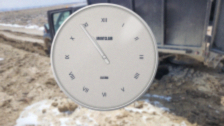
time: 10:54
